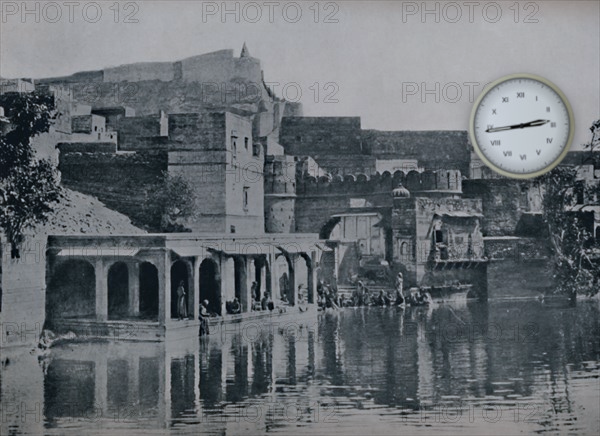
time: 2:44
